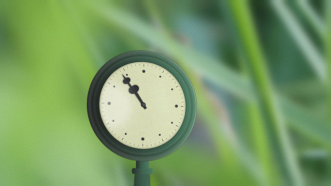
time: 10:54
